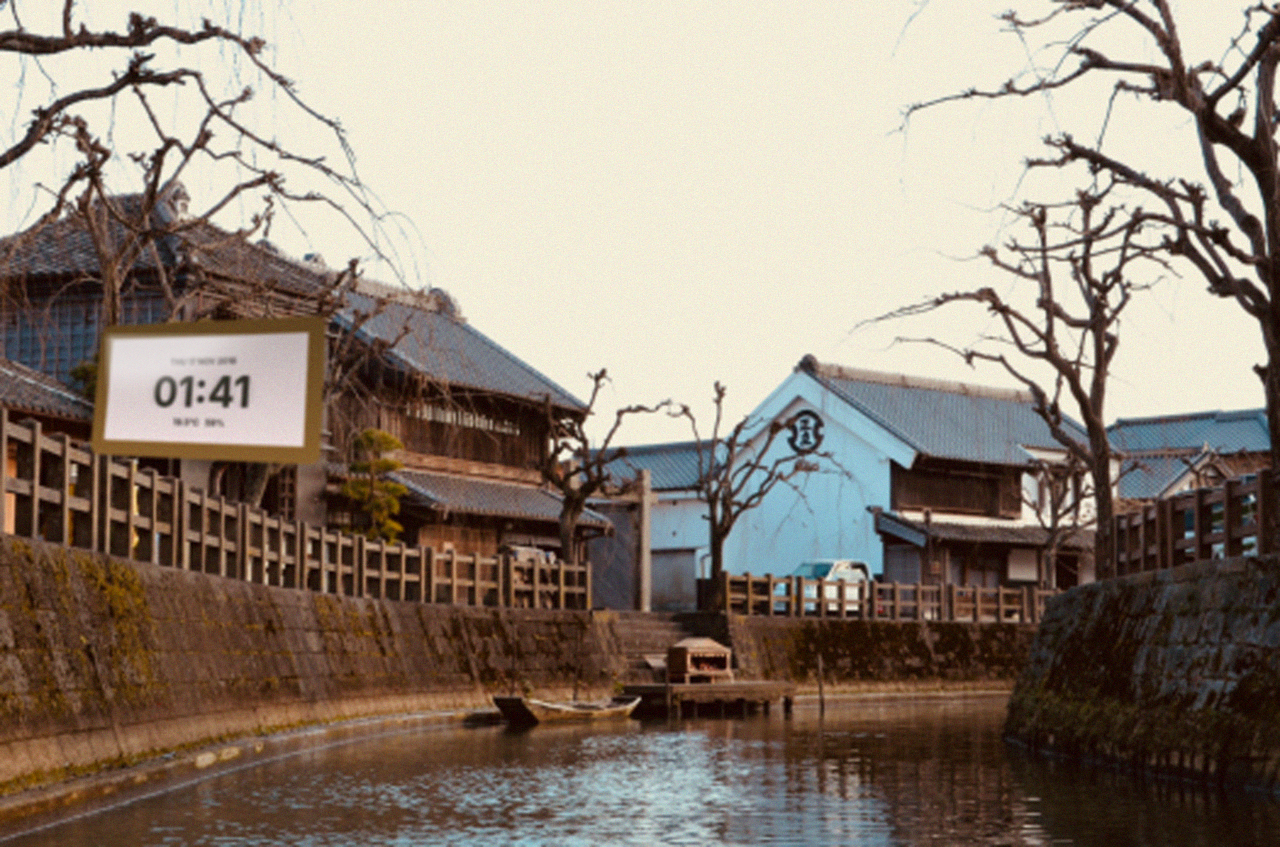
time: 1:41
